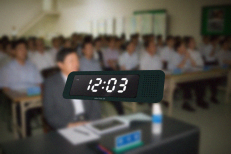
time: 12:03
